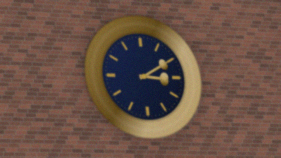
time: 3:10
